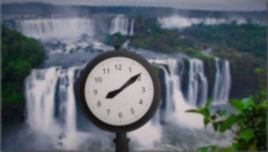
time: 8:09
